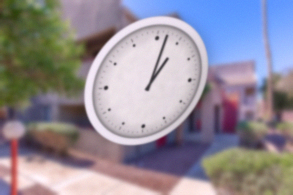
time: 1:02
